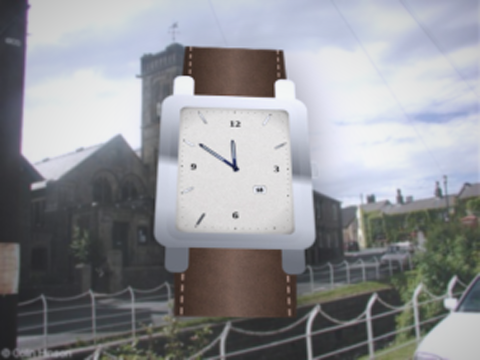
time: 11:51
